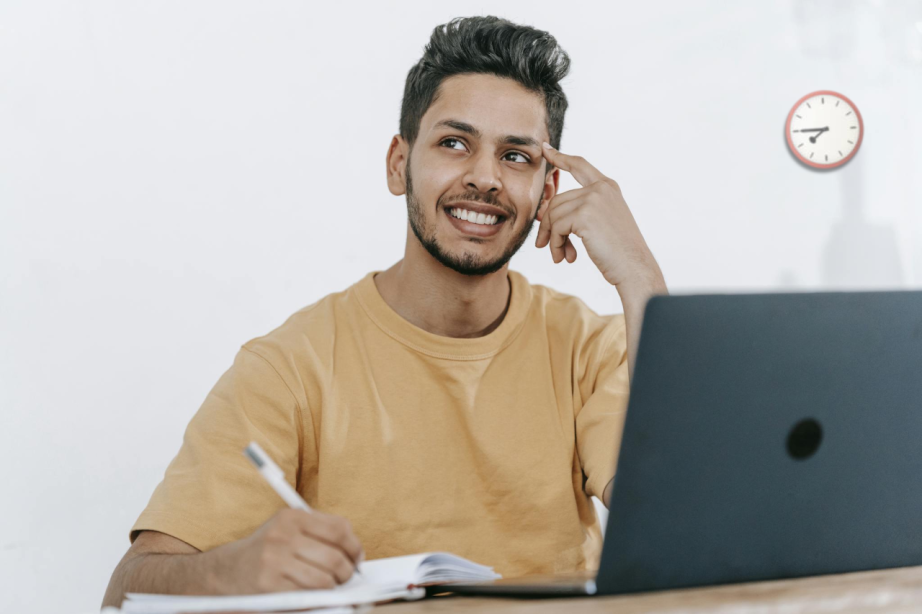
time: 7:45
